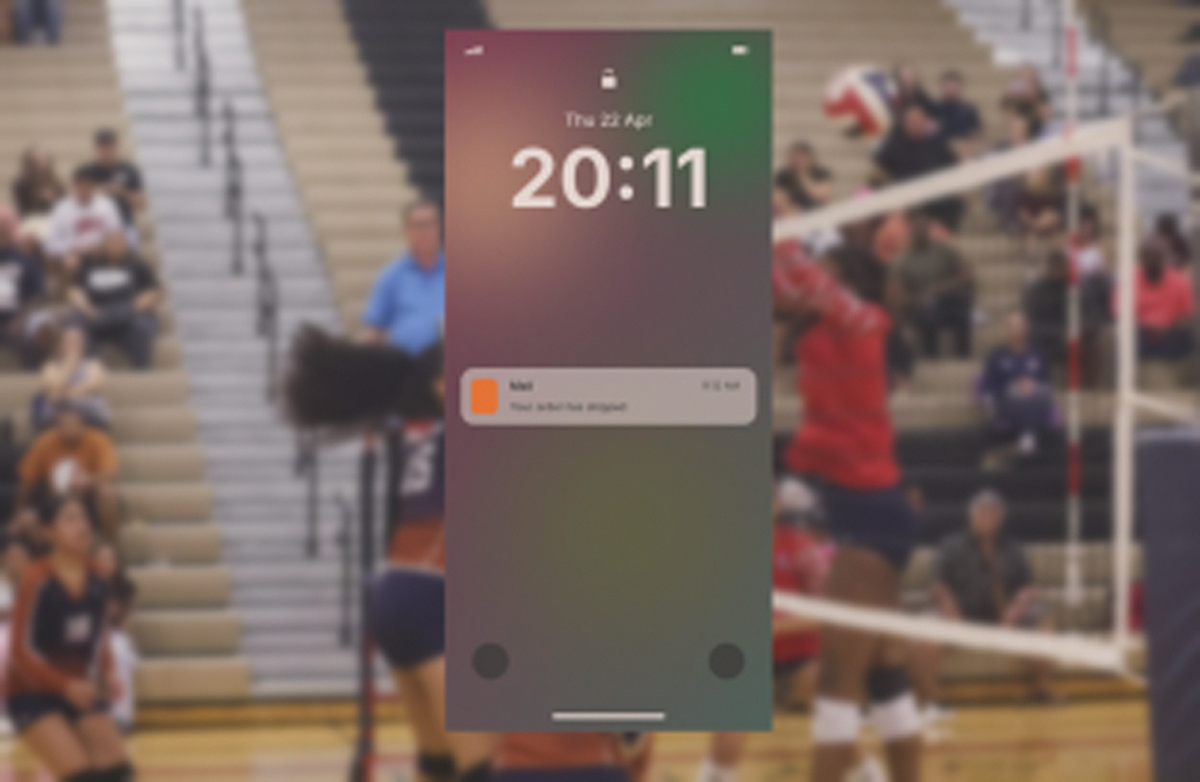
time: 20:11
